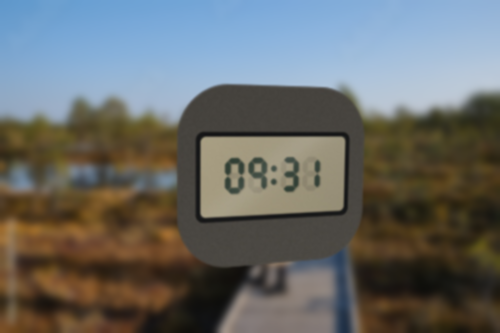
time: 9:31
